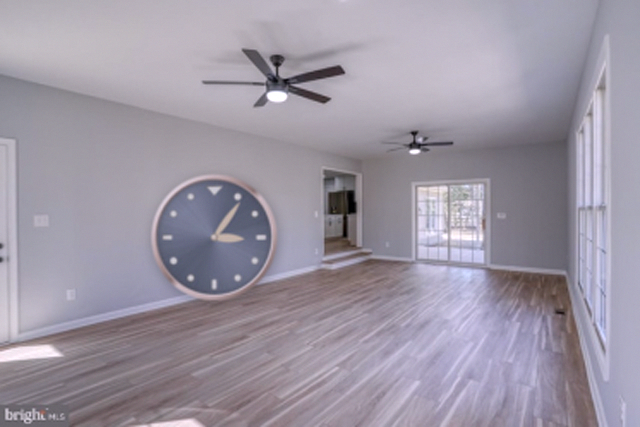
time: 3:06
